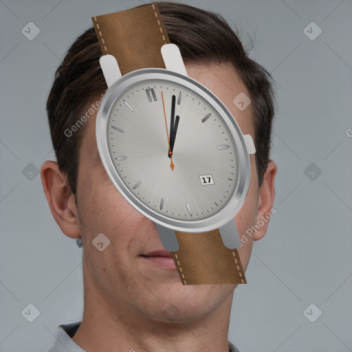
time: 1:04:02
